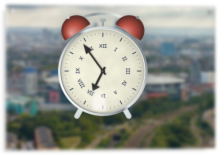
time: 6:54
